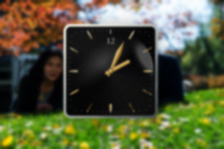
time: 2:04
